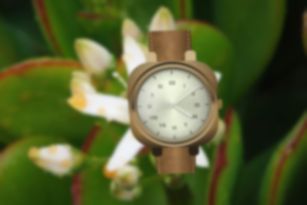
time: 4:09
